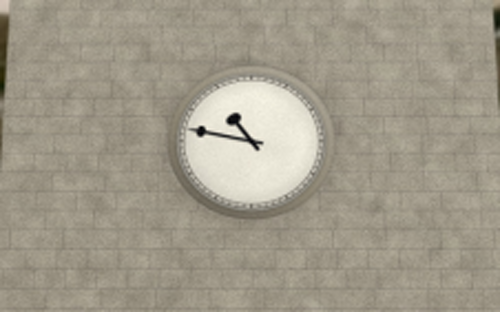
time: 10:47
